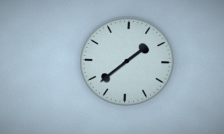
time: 1:38
